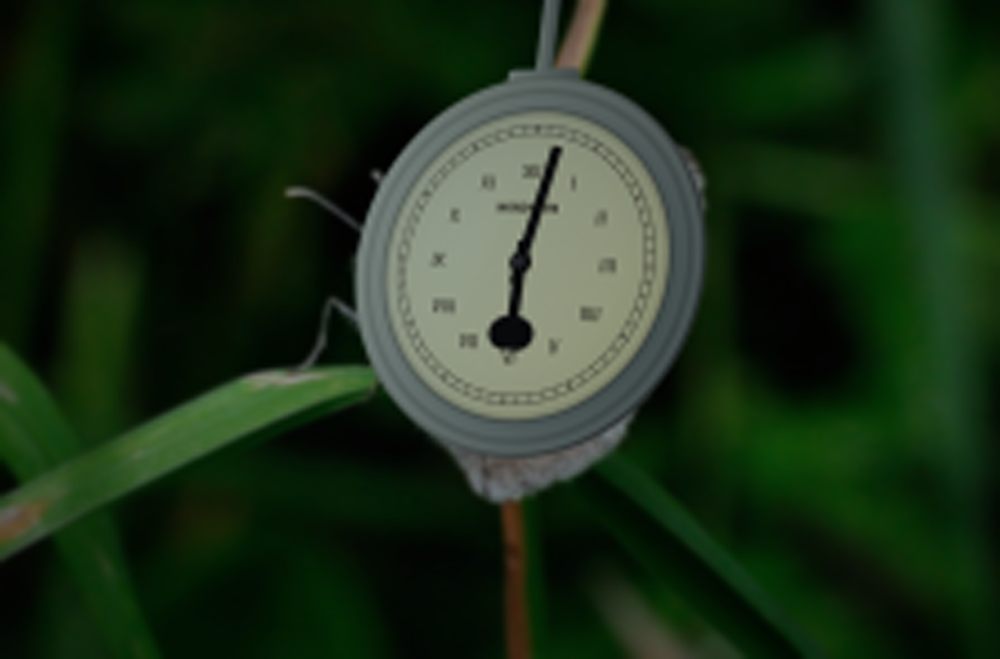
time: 6:02
